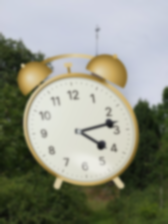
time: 4:13
